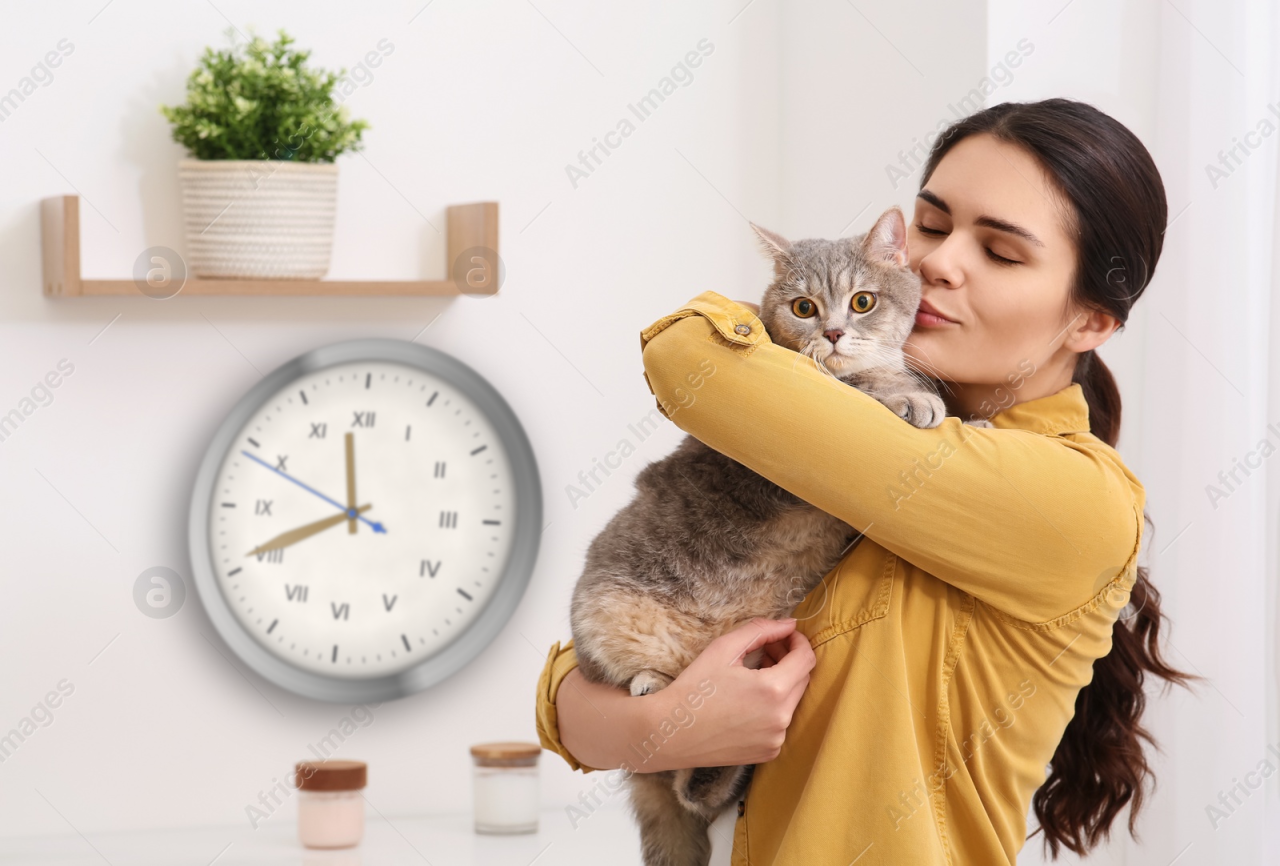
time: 11:40:49
